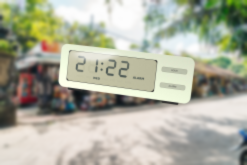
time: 21:22
